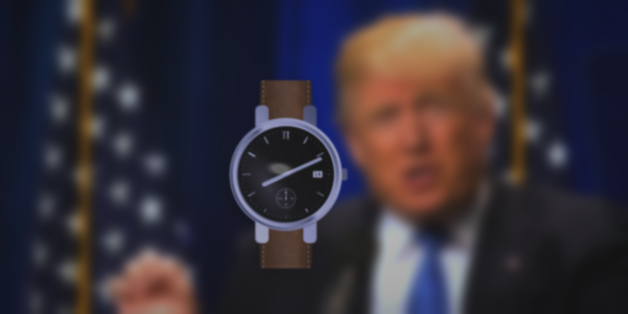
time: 8:11
